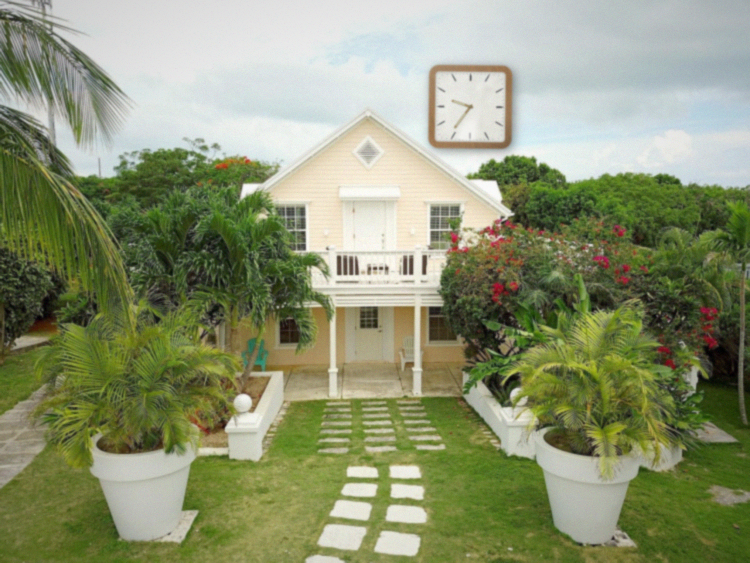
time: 9:36
